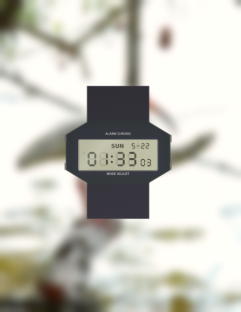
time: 1:33:03
